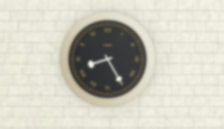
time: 8:25
